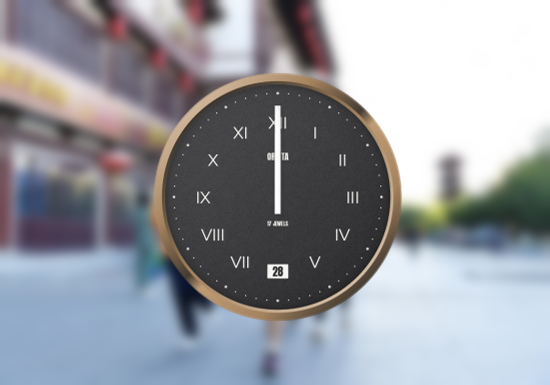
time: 12:00
